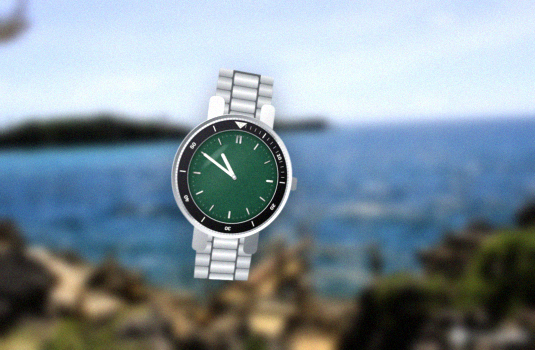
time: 10:50
